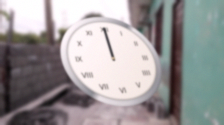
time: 12:00
